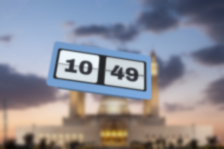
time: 10:49
